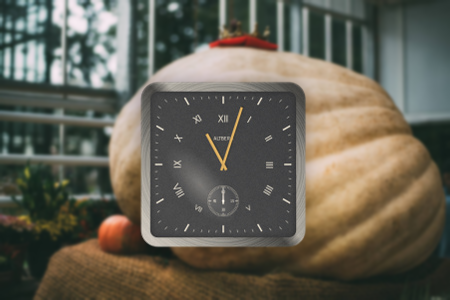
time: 11:03
